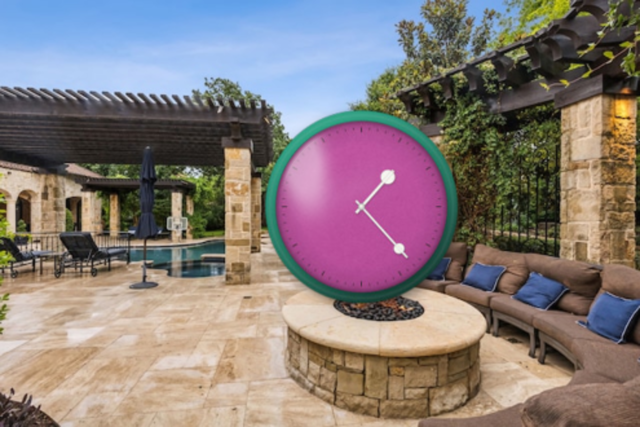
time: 1:23
